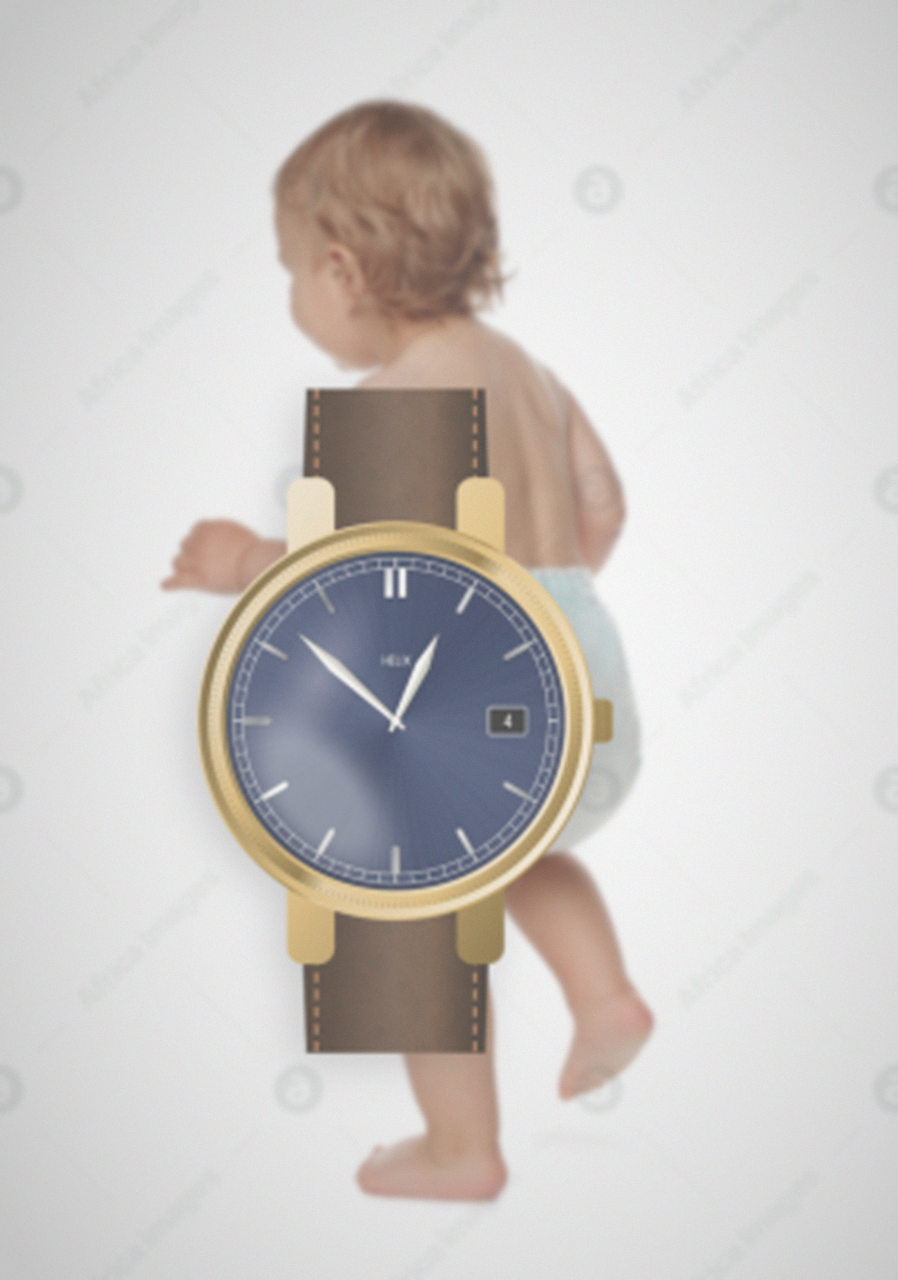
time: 12:52
